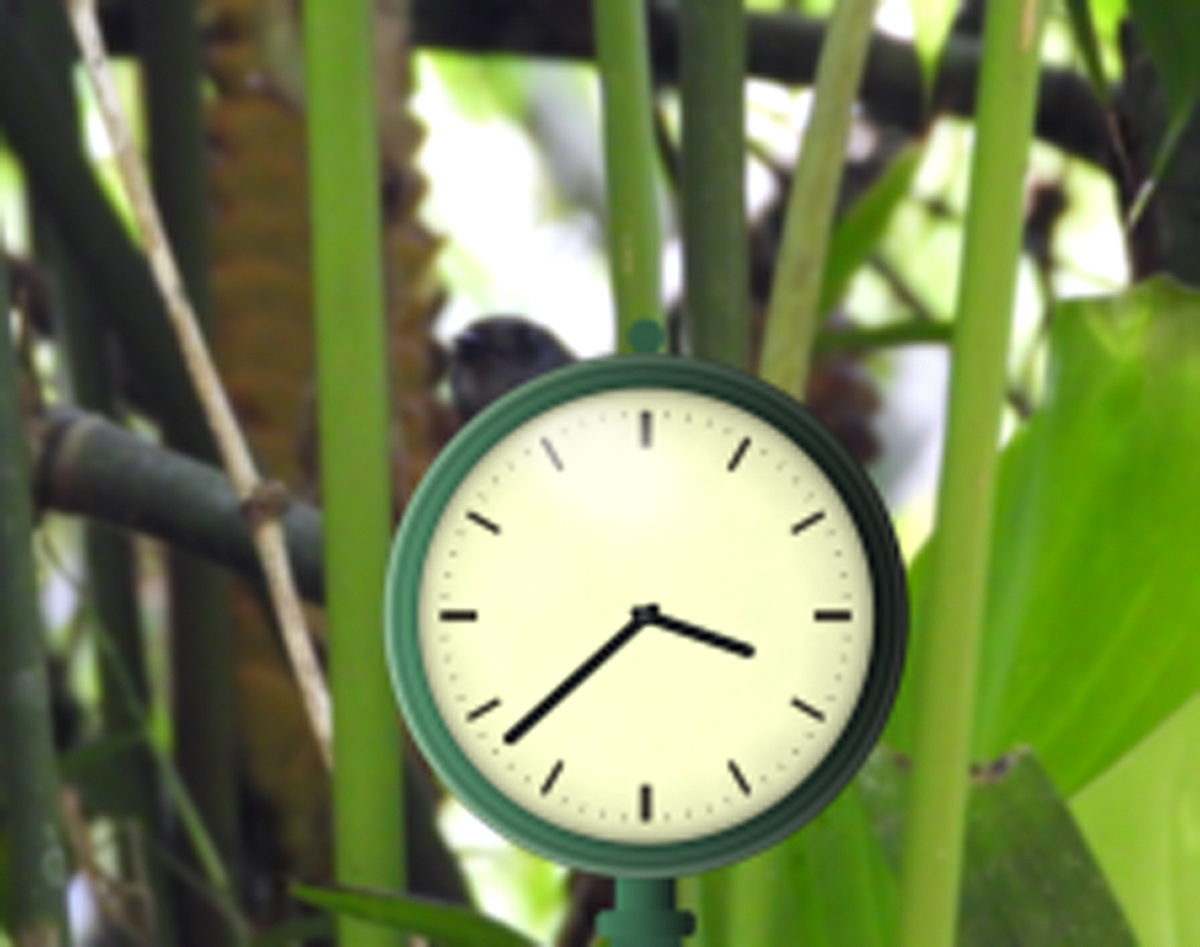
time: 3:38
